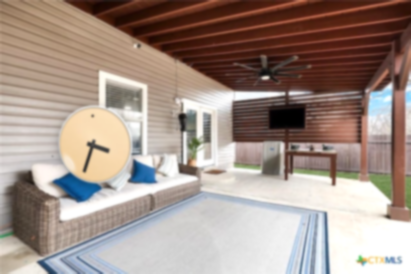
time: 3:33
